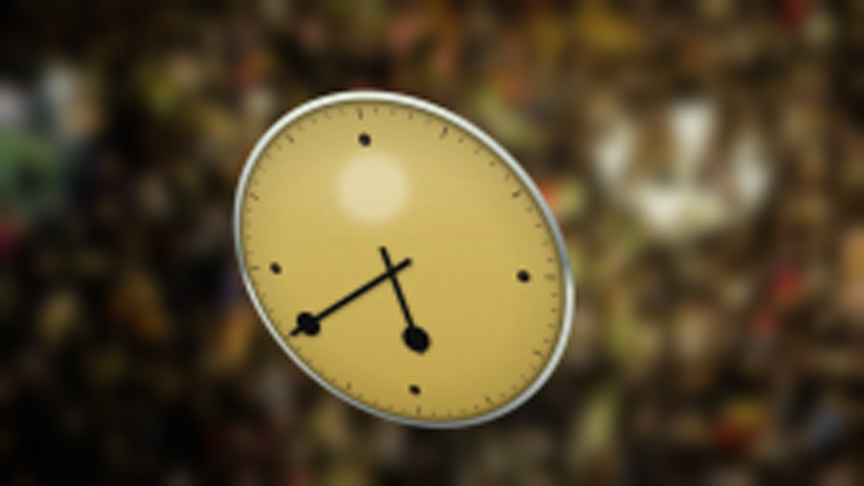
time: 5:40
